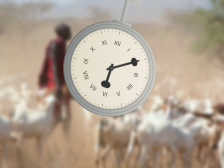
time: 6:10
